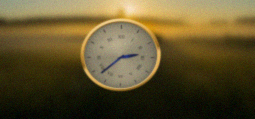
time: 2:38
